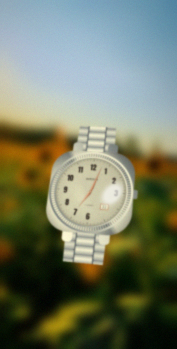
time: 7:03
